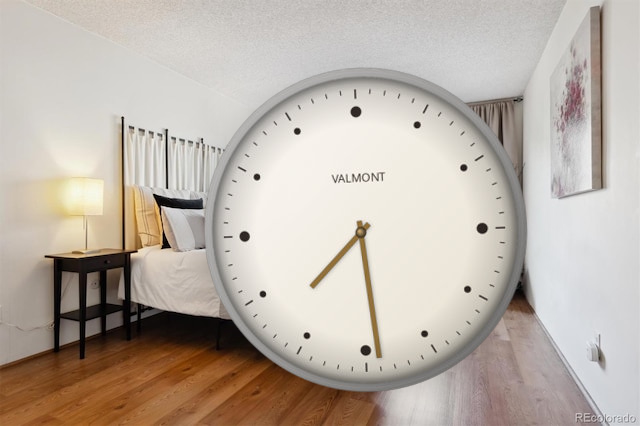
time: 7:29
